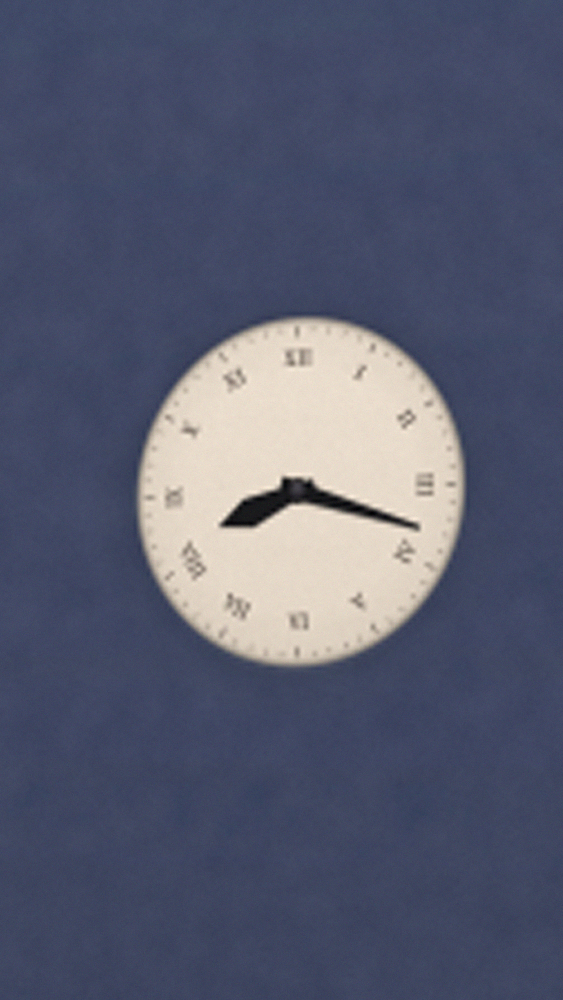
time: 8:18
